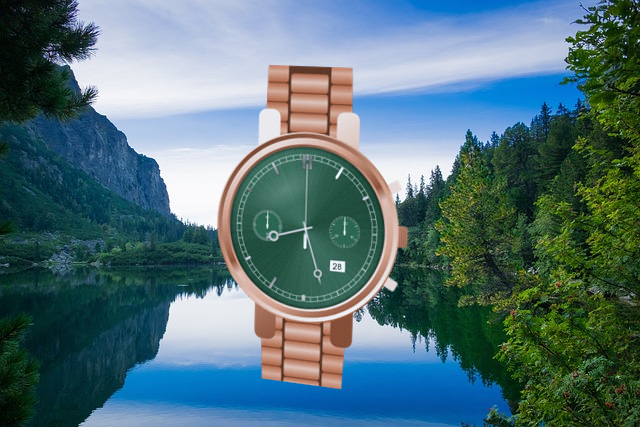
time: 8:27
